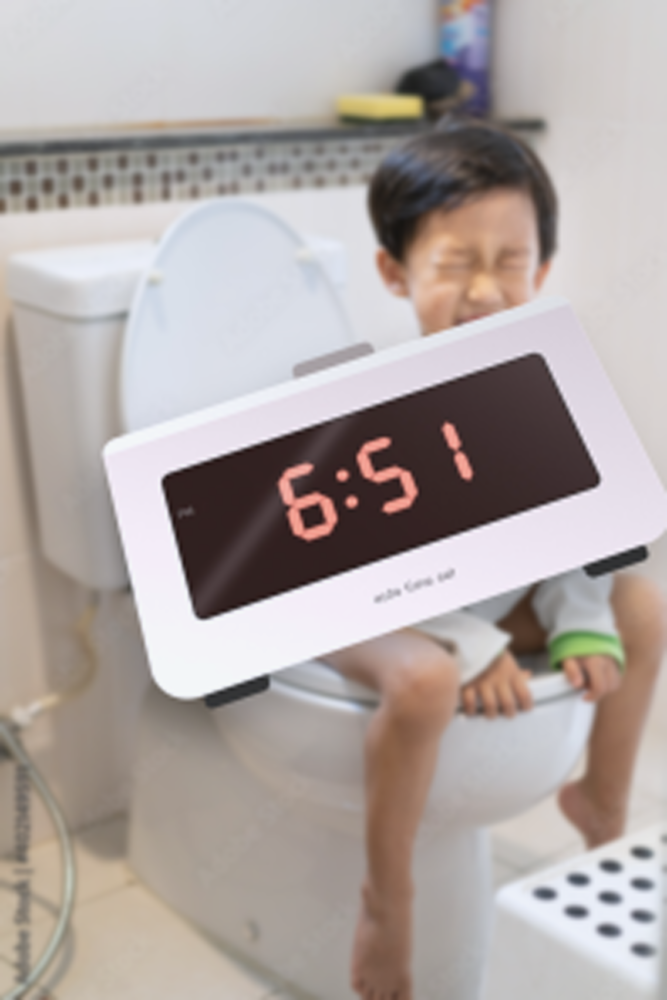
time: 6:51
